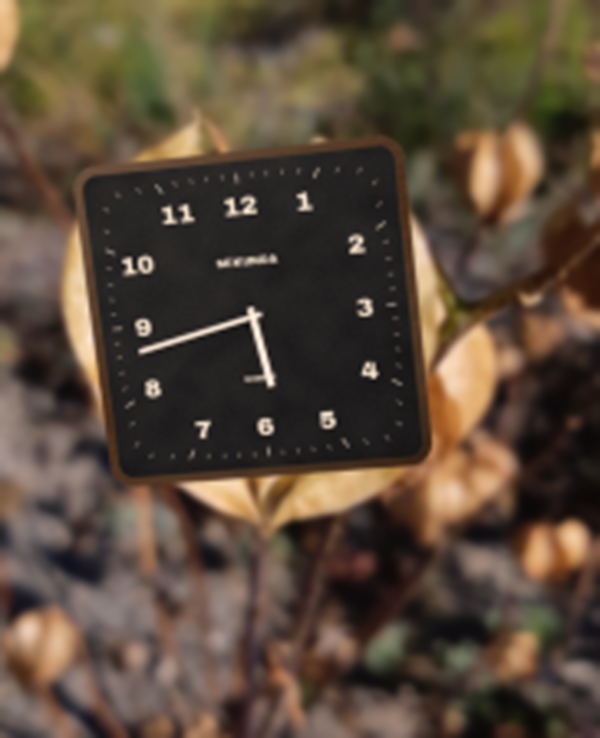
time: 5:43
